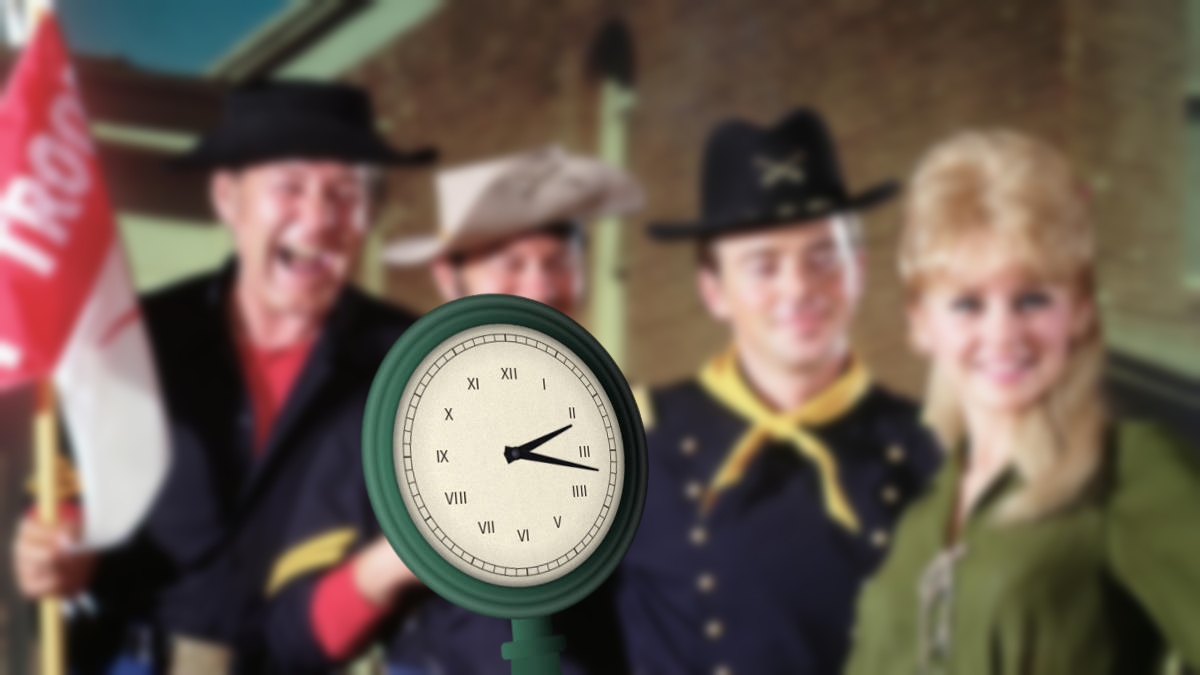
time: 2:17
